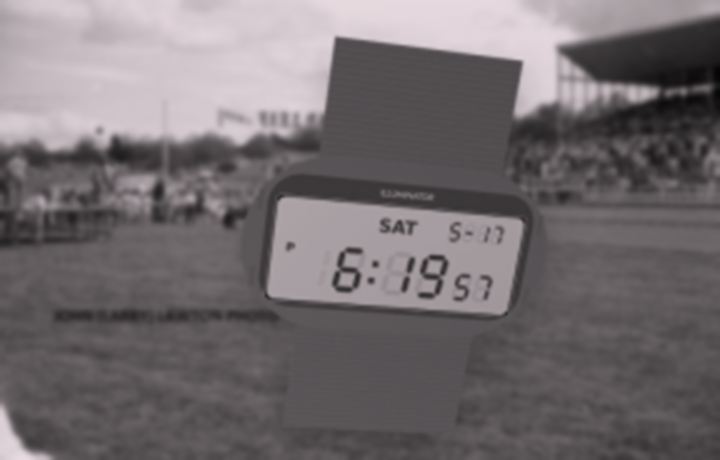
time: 6:19:57
